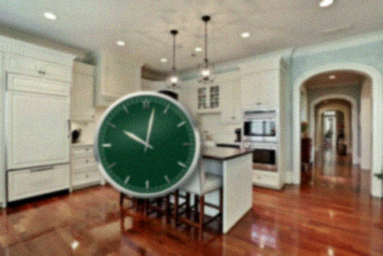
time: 10:02
